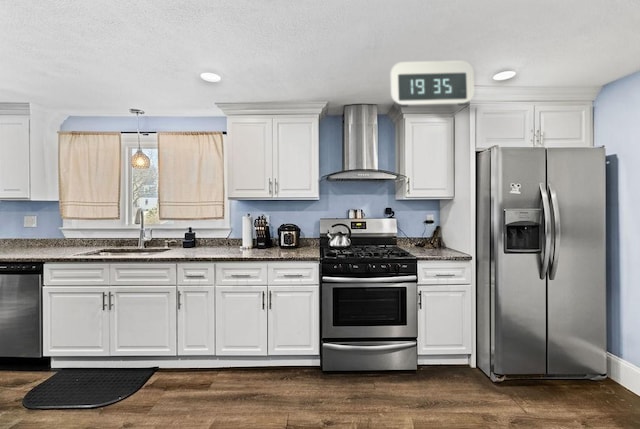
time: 19:35
